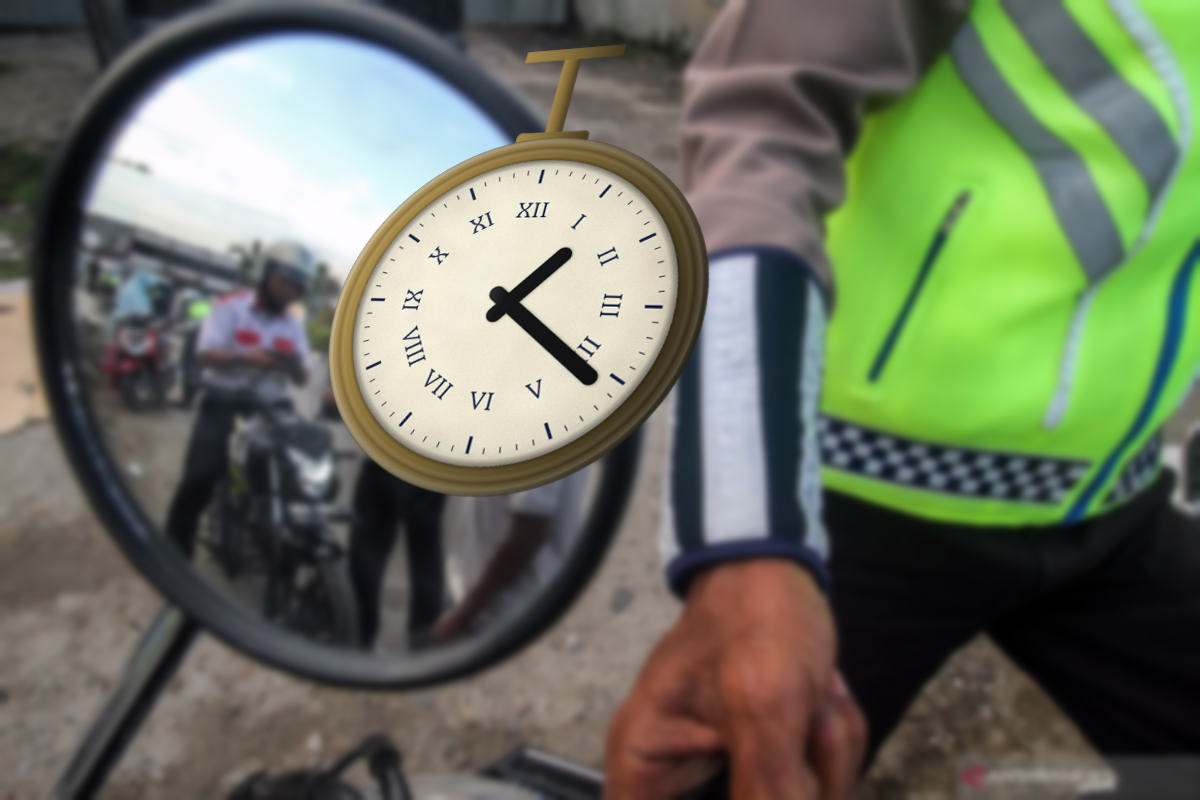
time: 1:21
